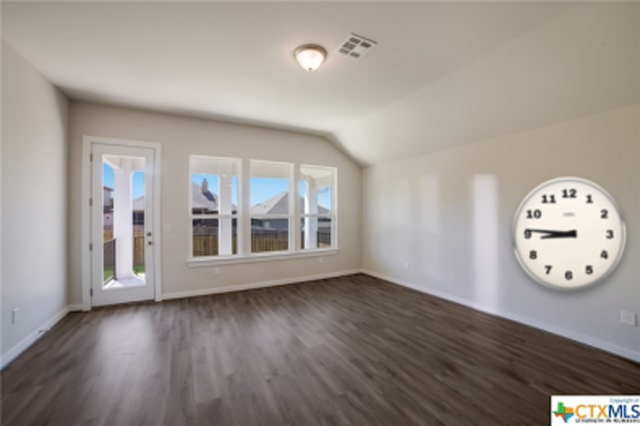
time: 8:46
